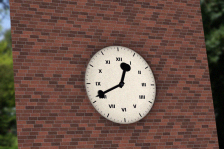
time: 12:41
